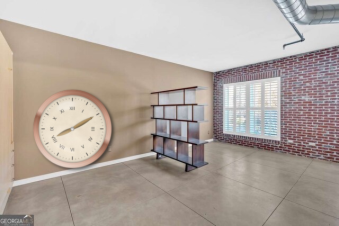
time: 8:10
